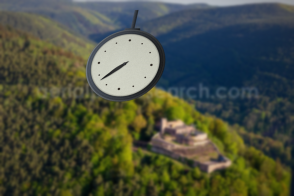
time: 7:38
